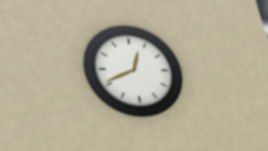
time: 12:41
